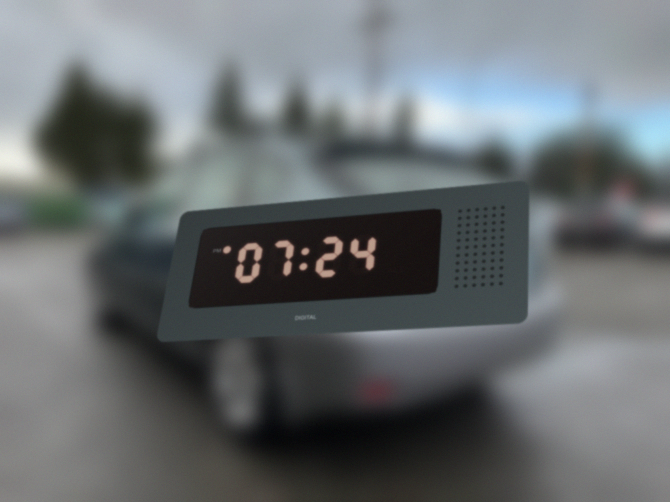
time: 7:24
